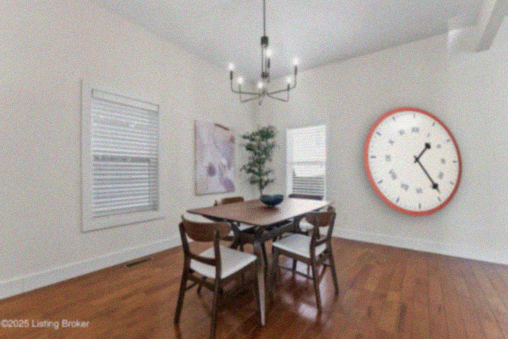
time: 1:24
